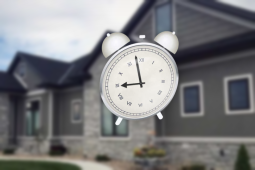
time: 8:58
